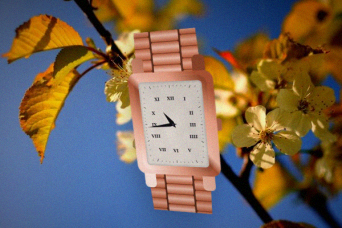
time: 10:44
